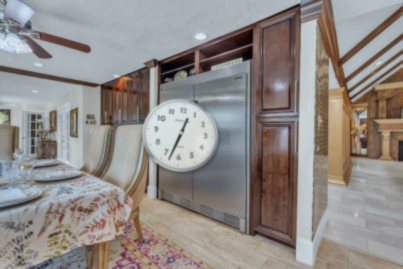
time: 12:33
